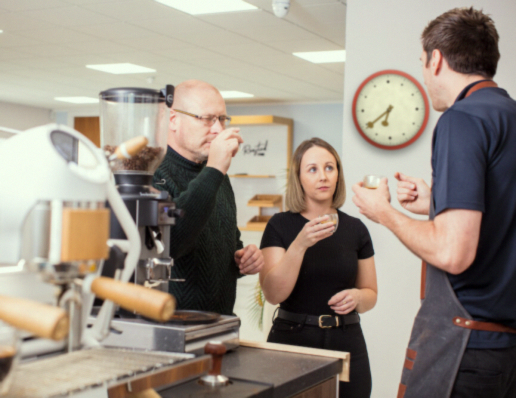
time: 6:39
